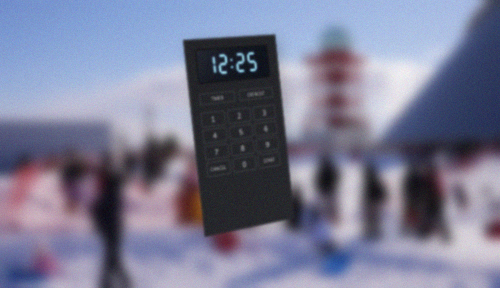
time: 12:25
